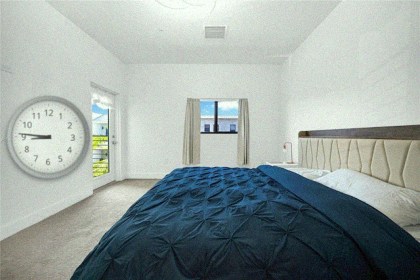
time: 8:46
